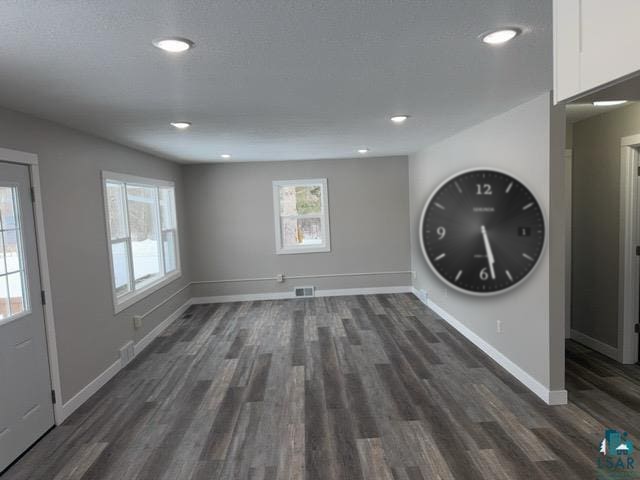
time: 5:28
